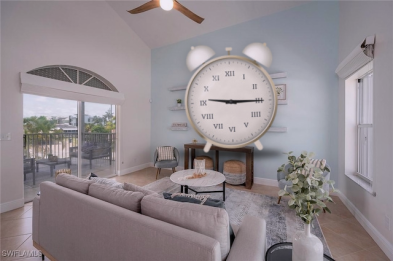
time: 9:15
